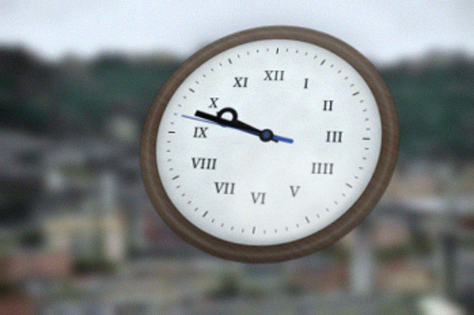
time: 9:47:47
